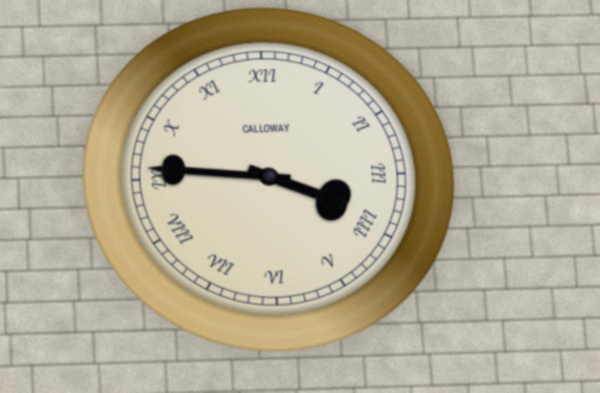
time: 3:46
